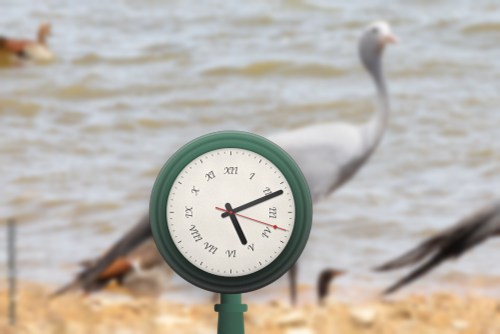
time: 5:11:18
